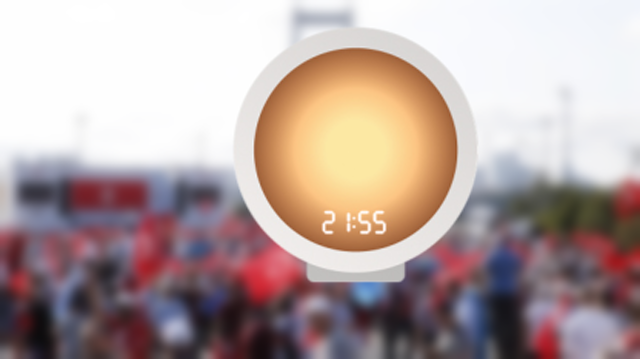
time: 21:55
